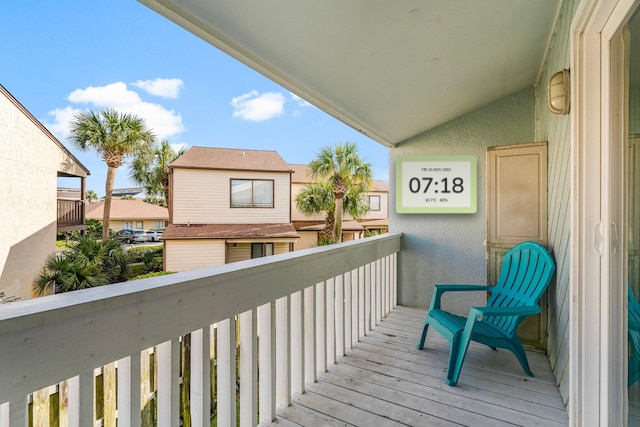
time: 7:18
